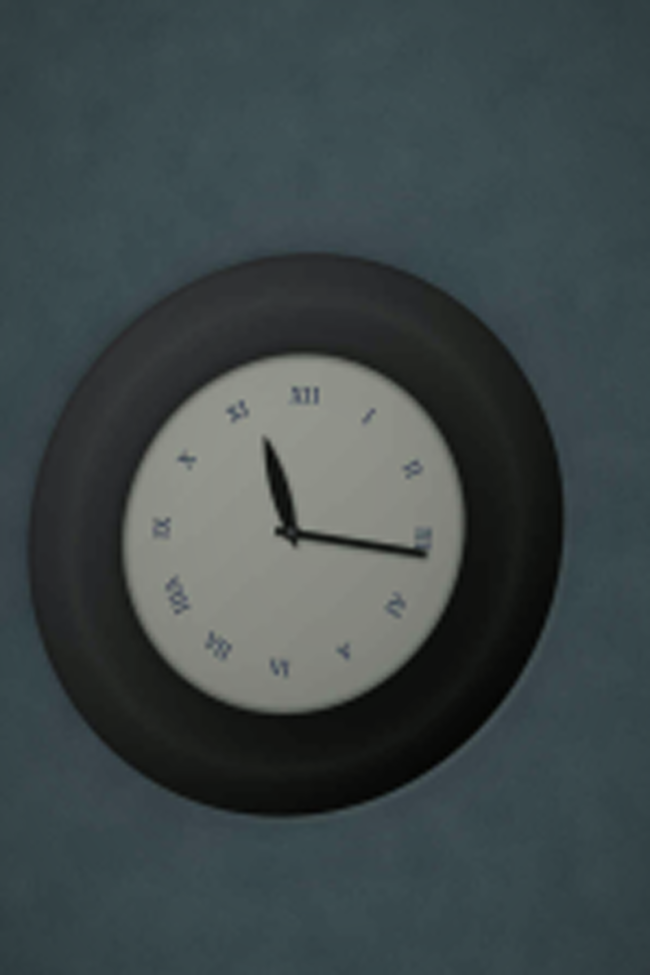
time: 11:16
